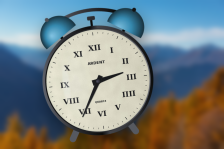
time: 2:35
